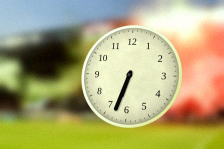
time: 6:33
